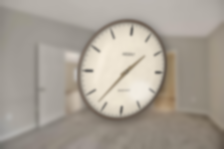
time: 1:37
